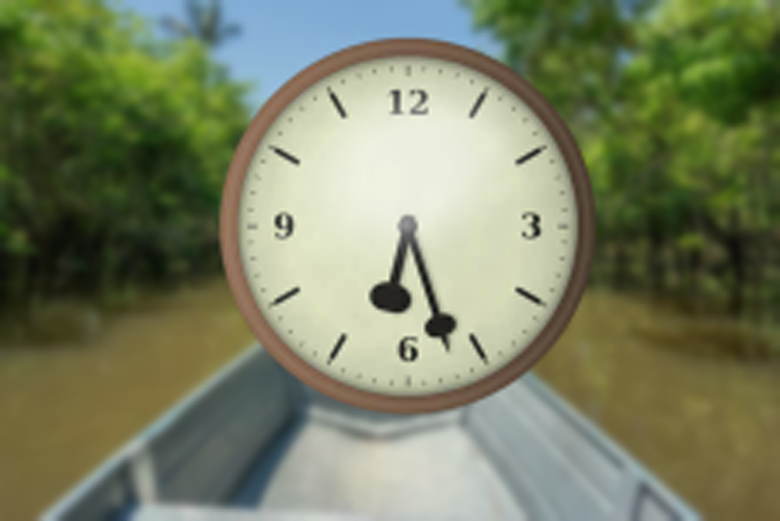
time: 6:27
